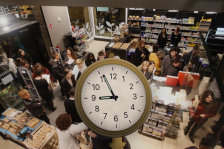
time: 8:56
